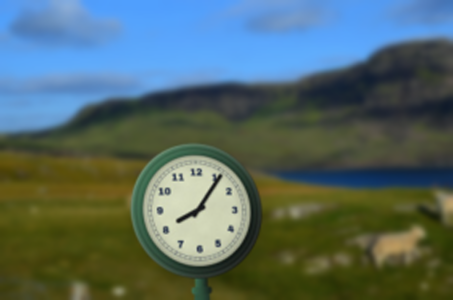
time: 8:06
